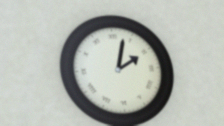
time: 2:03
